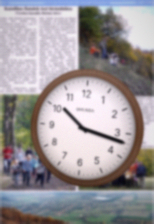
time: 10:17
